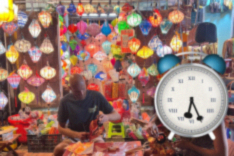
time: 6:26
